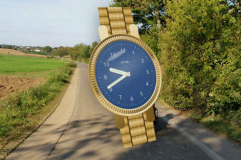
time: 9:41
